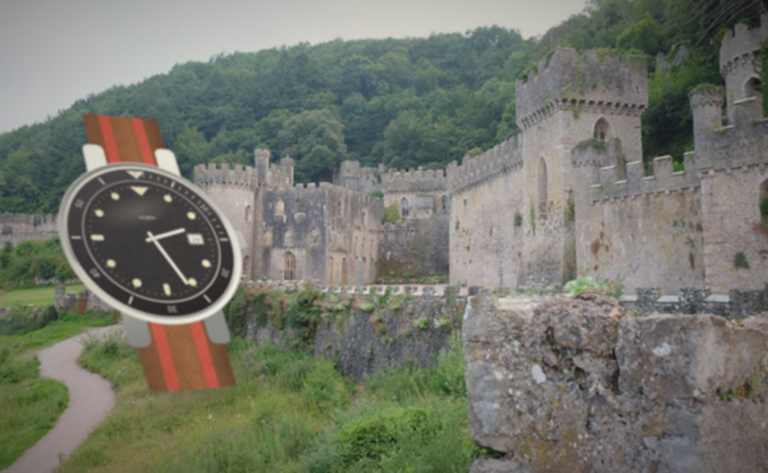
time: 2:26
